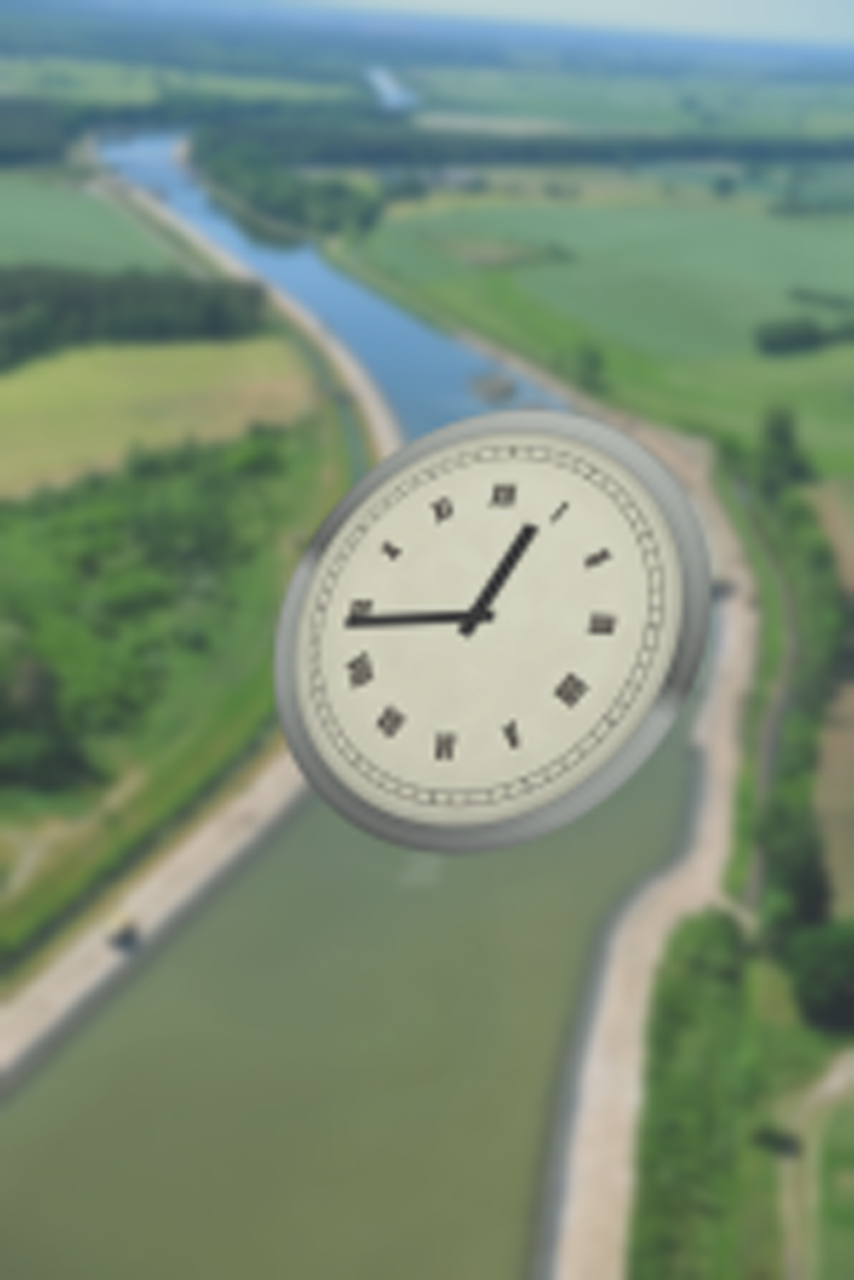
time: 12:44
